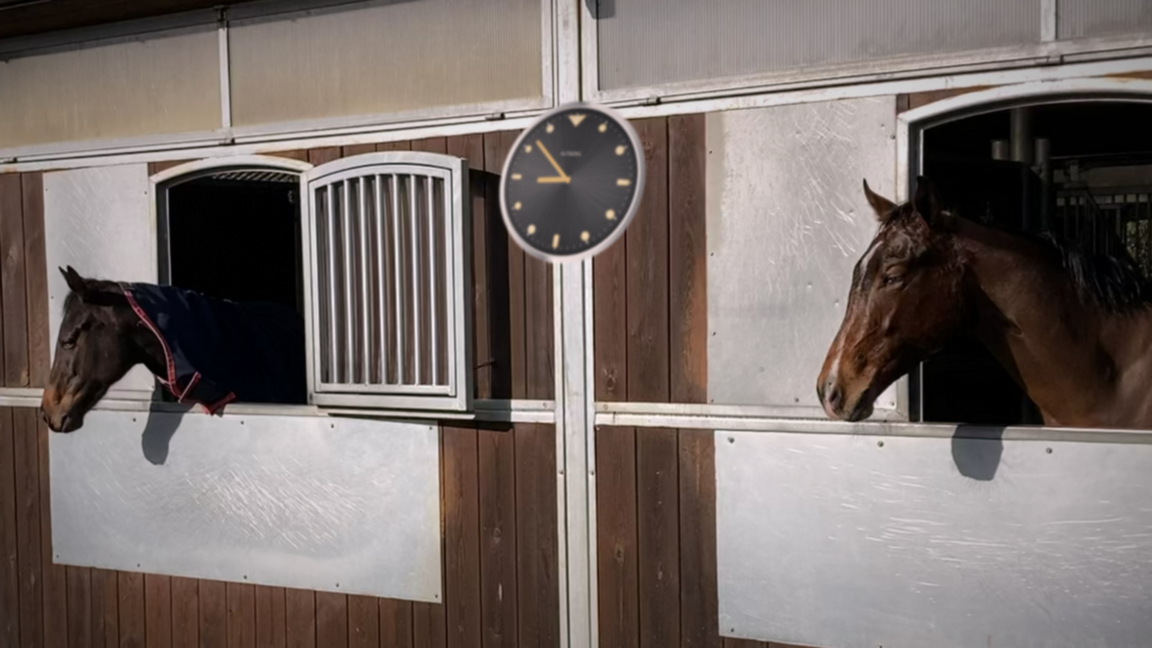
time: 8:52
